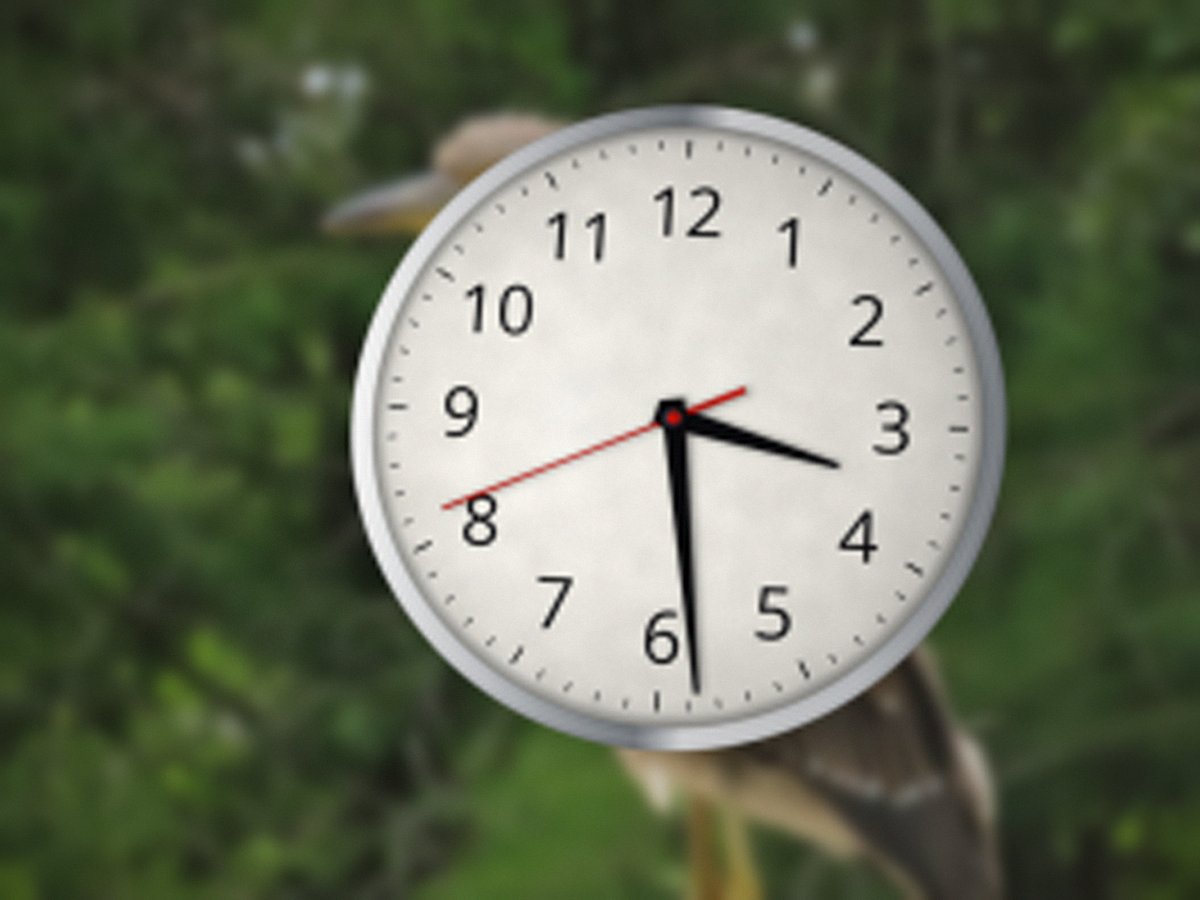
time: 3:28:41
